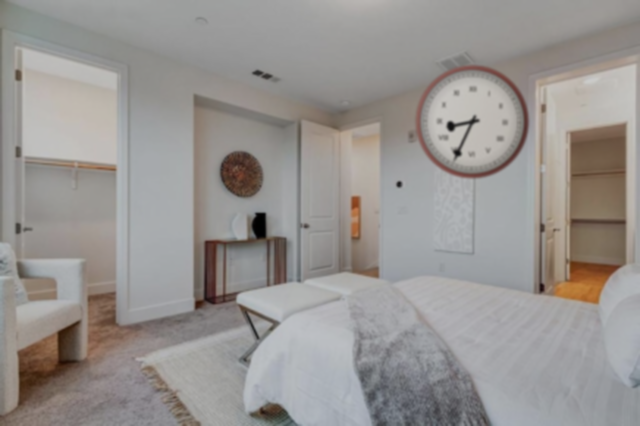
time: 8:34
